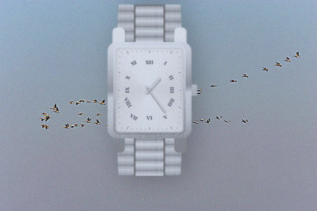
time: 1:24
